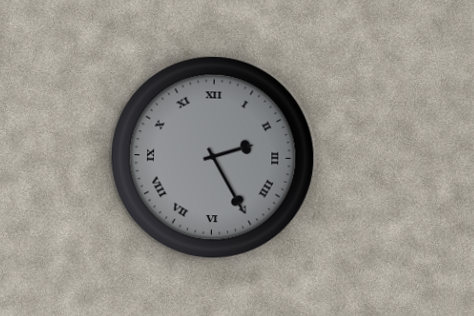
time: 2:25
